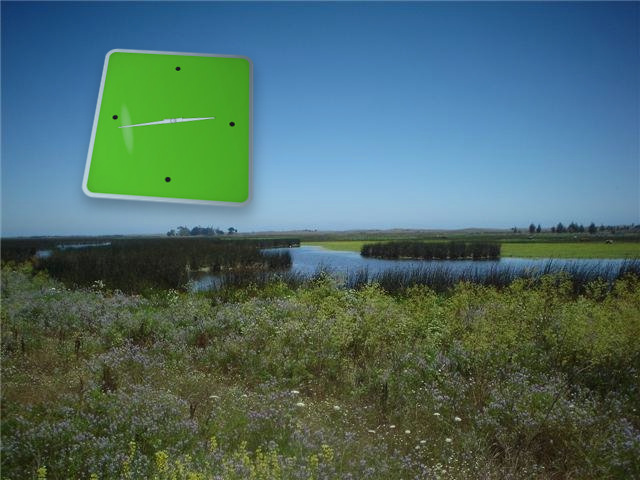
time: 2:43
